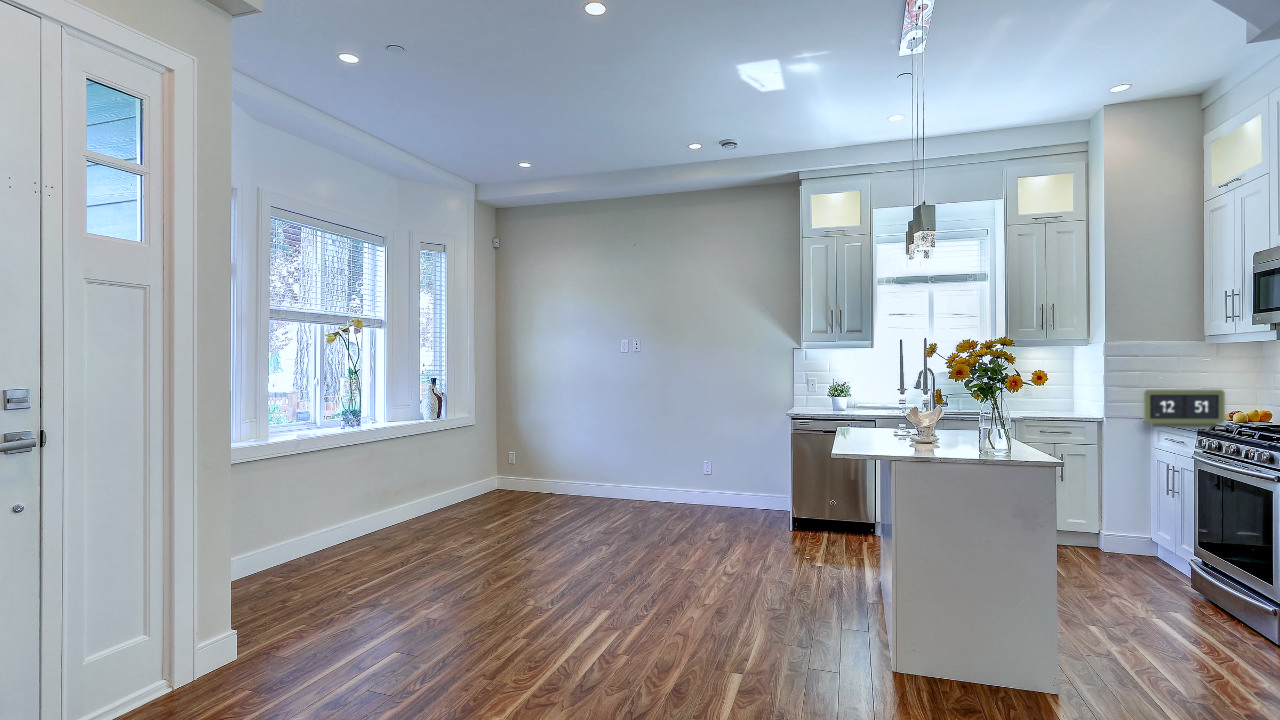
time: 12:51
